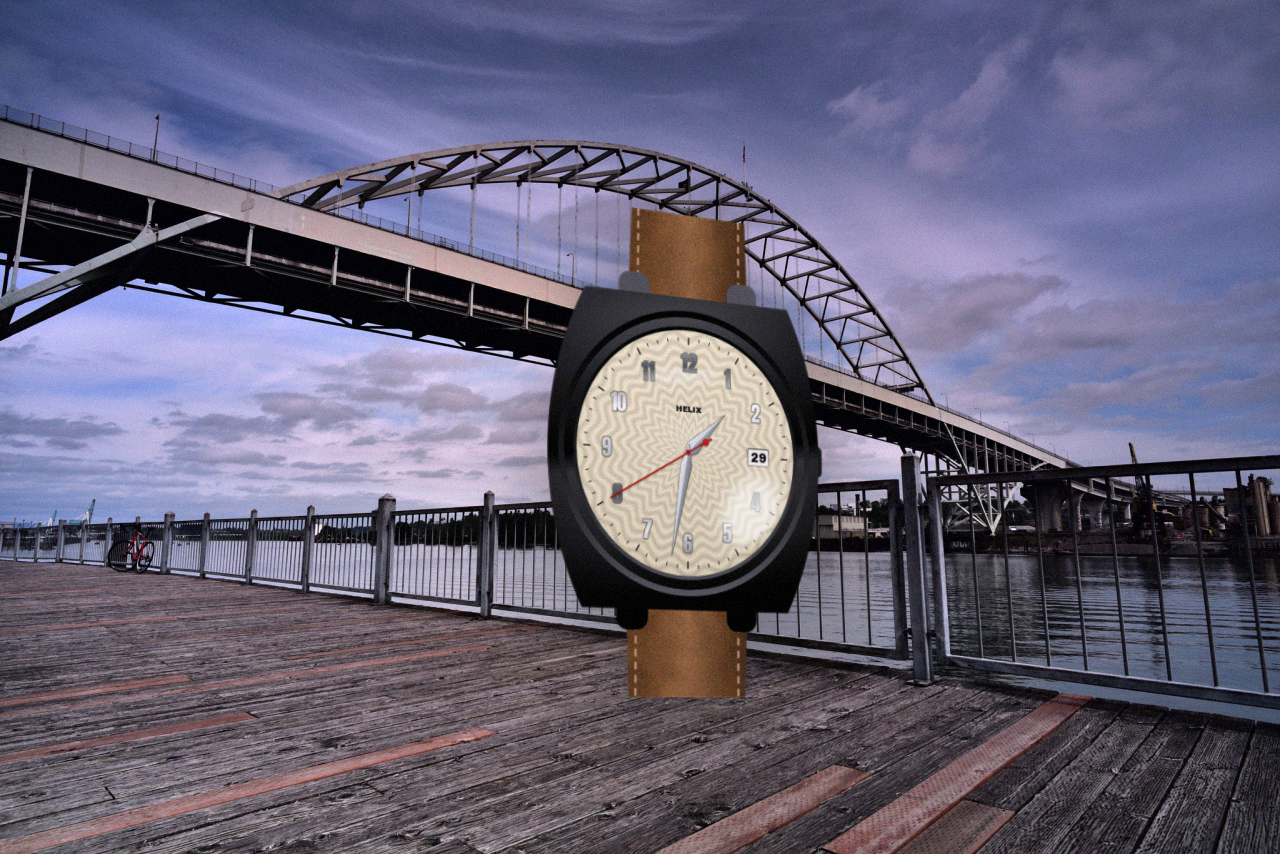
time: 1:31:40
